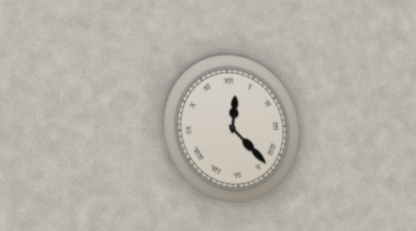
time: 12:23
